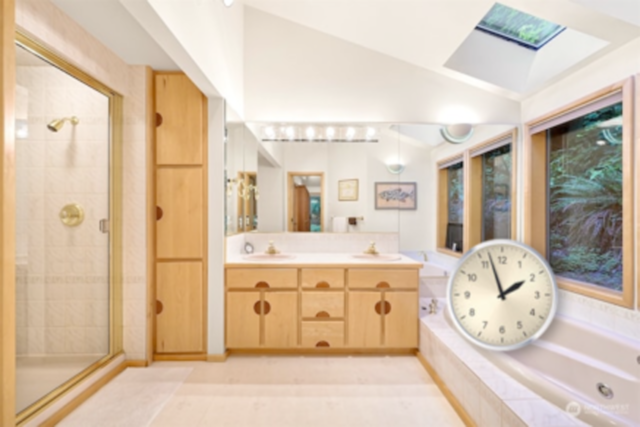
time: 1:57
